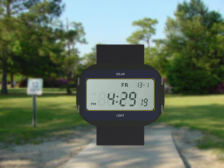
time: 4:29:19
